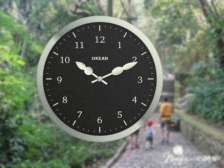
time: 10:11
